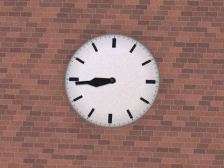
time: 8:44
